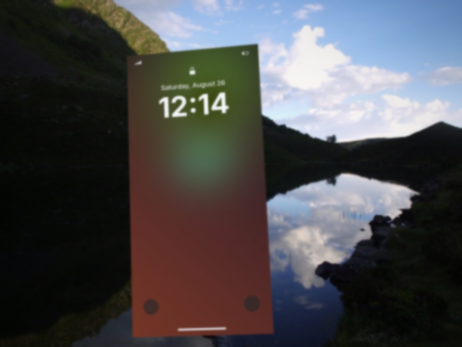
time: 12:14
